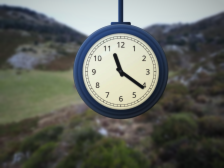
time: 11:21
